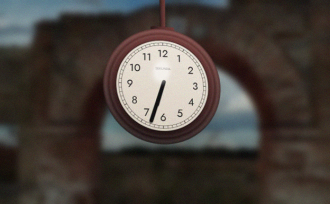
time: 6:33
